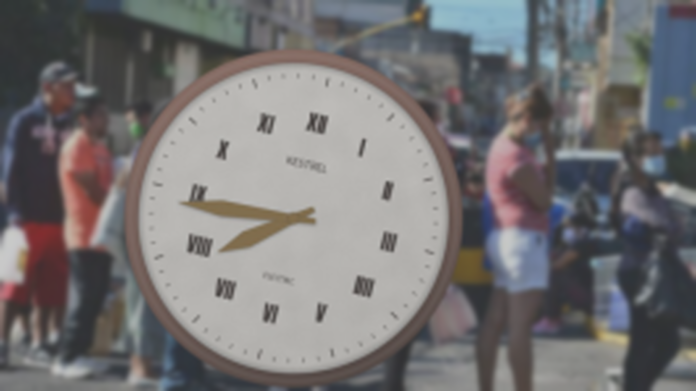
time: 7:44
